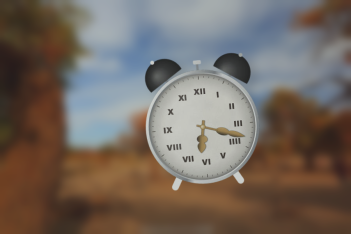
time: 6:18
